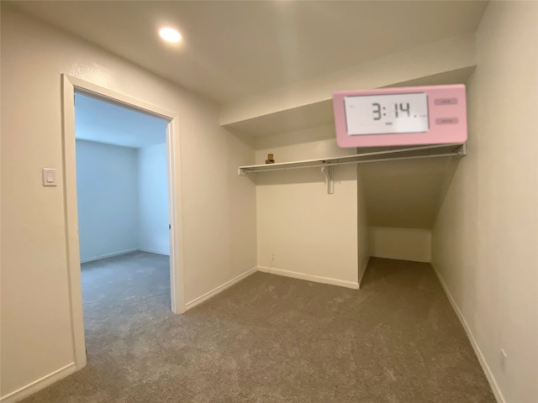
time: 3:14
